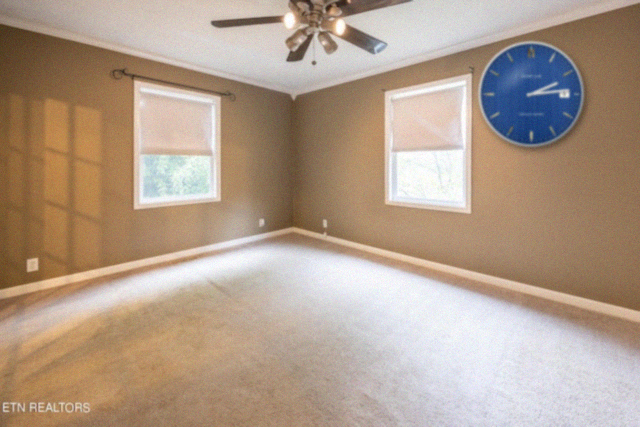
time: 2:14
